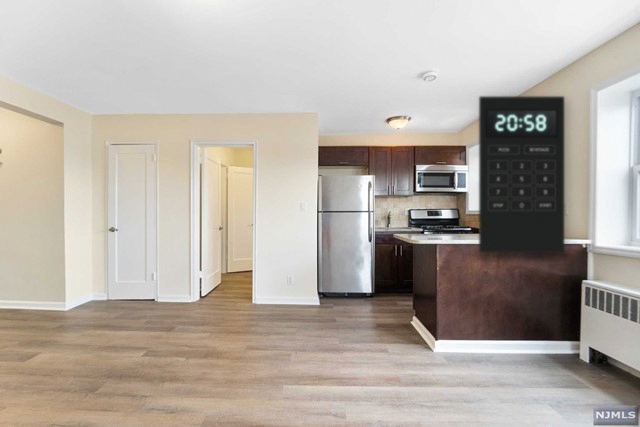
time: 20:58
